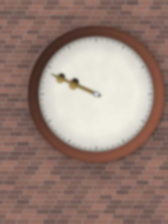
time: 9:49
